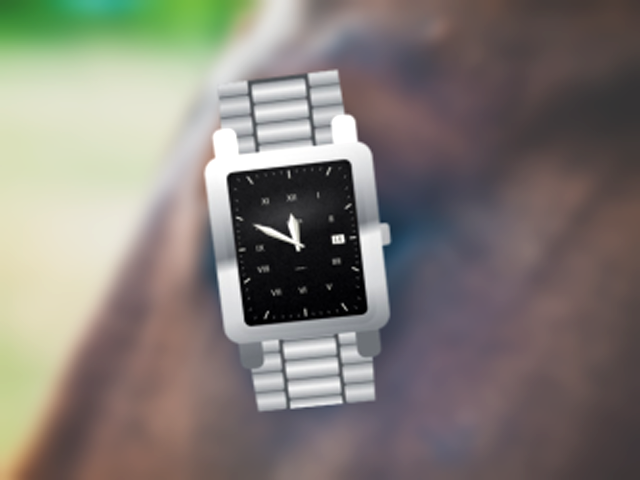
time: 11:50
